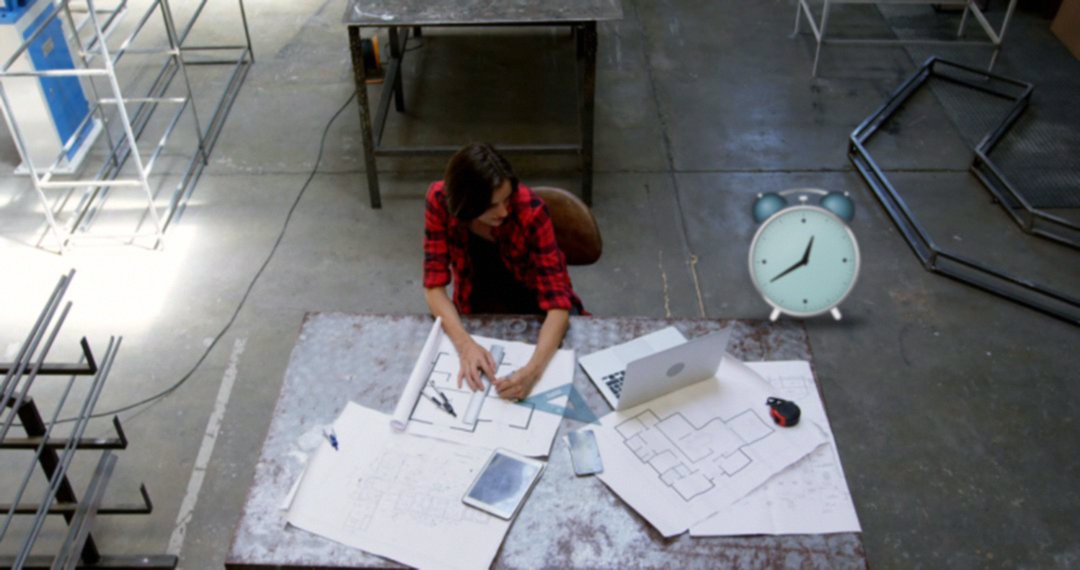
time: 12:40
